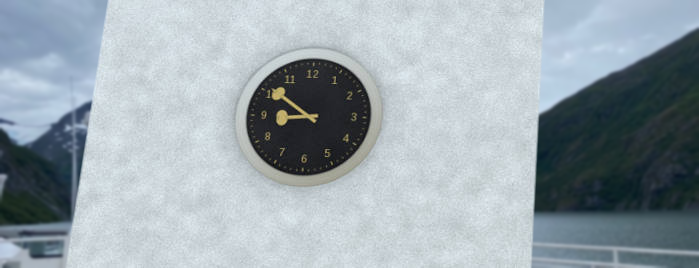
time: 8:51
